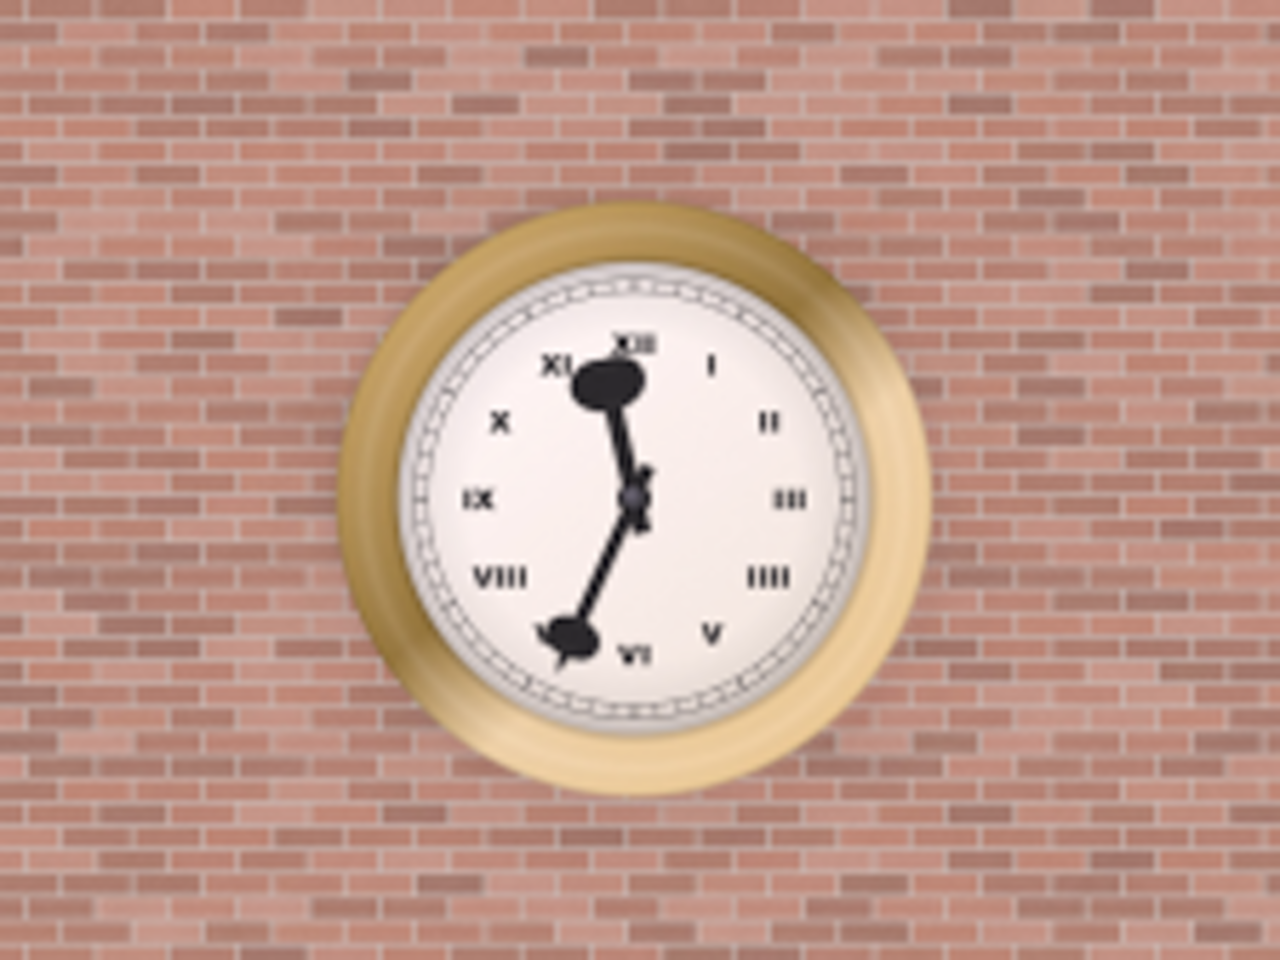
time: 11:34
